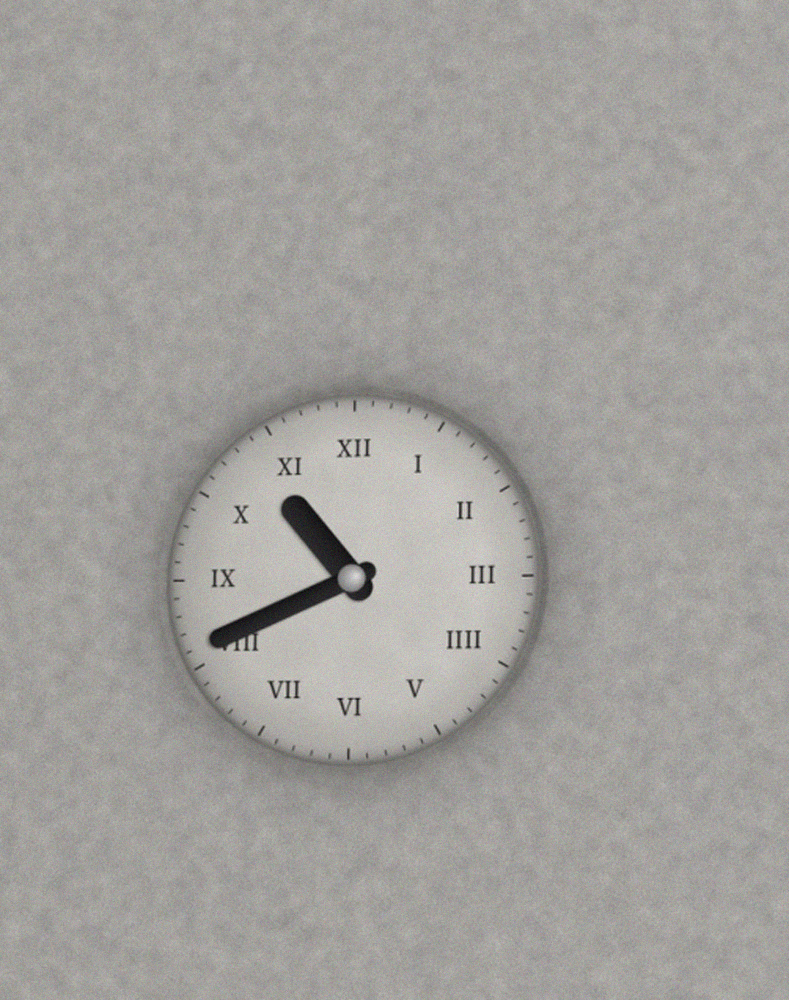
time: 10:41
